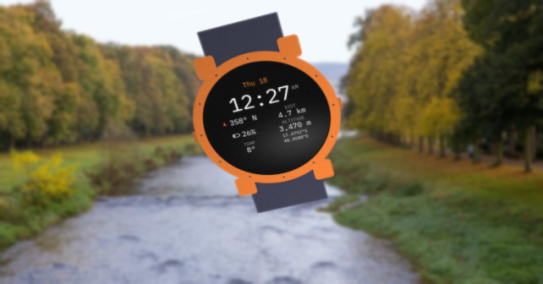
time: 12:27
